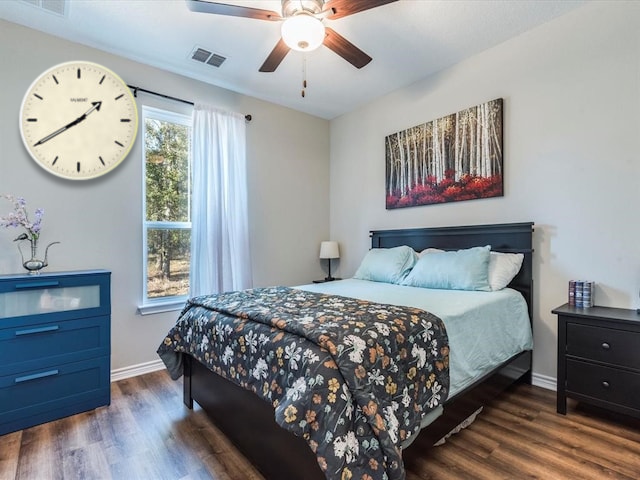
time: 1:40
